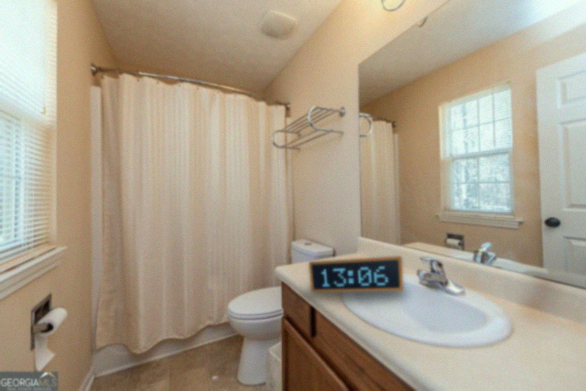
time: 13:06
